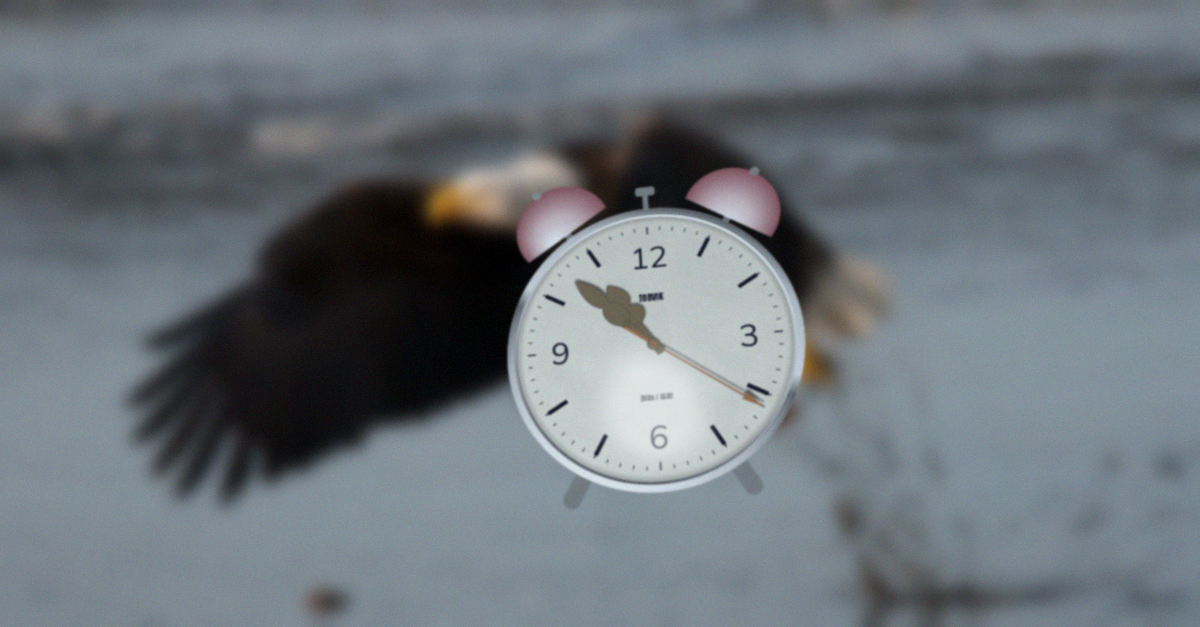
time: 10:52:21
